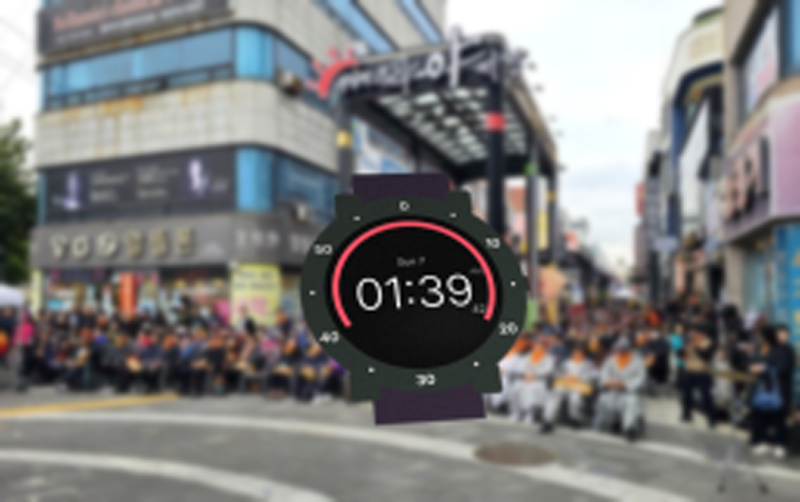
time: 1:39
